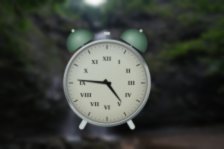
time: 4:46
